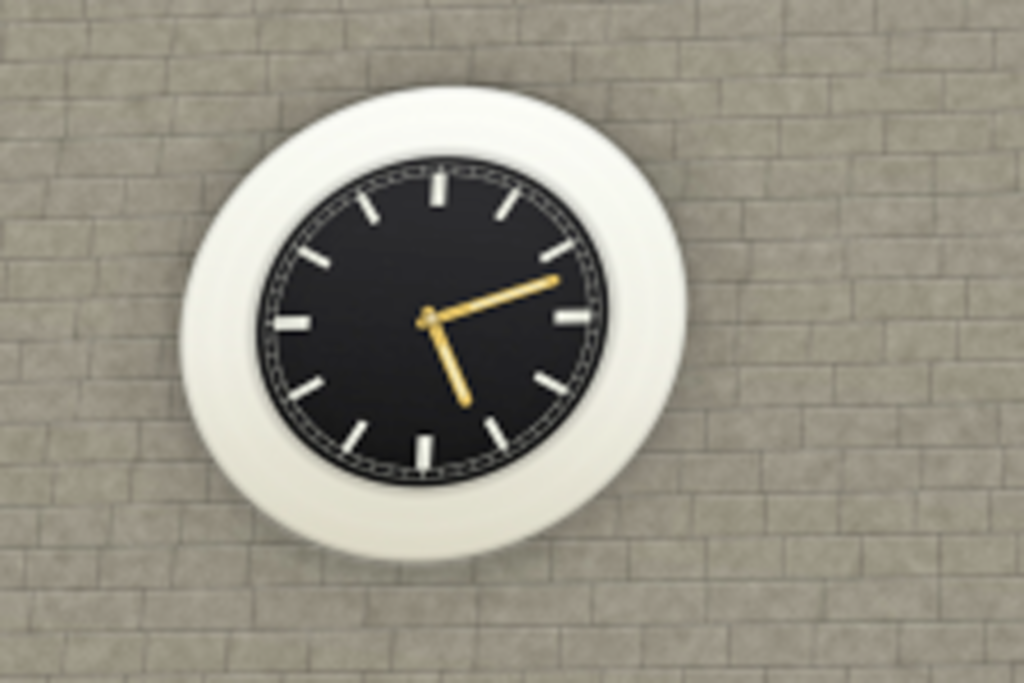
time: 5:12
